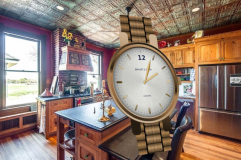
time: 2:04
